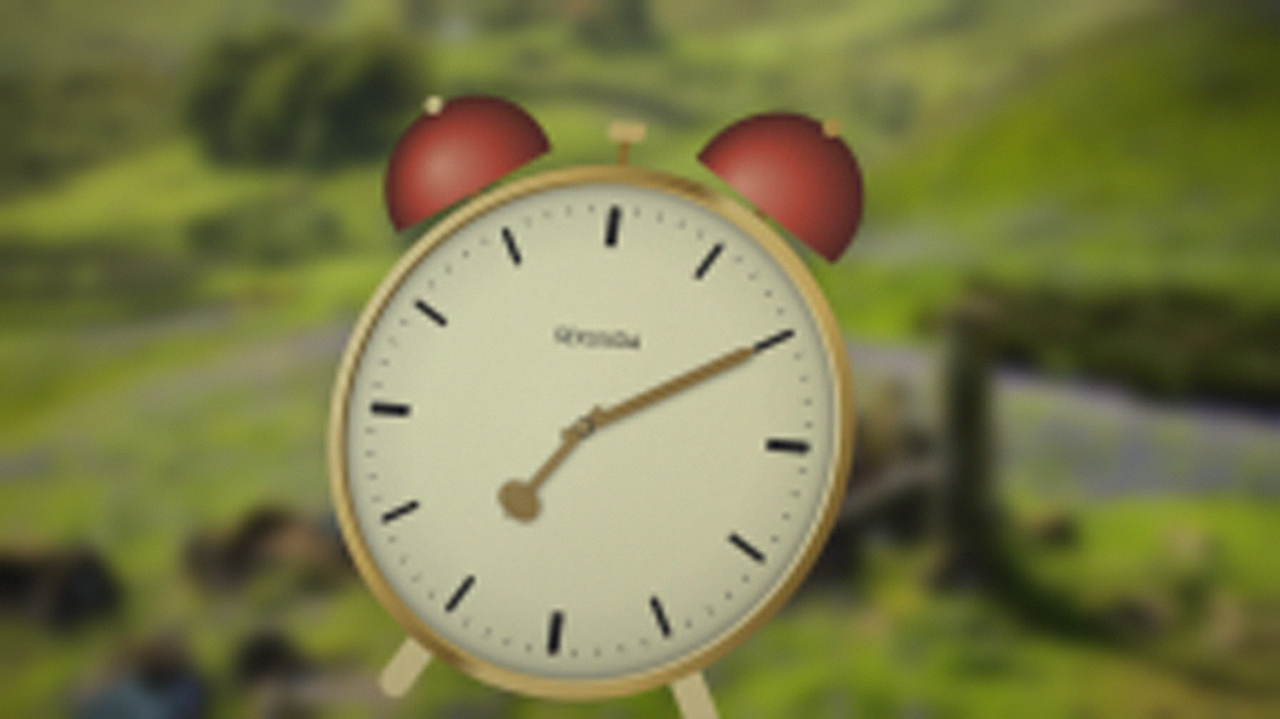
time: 7:10
